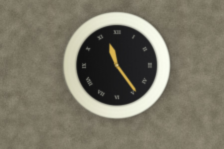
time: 11:24
